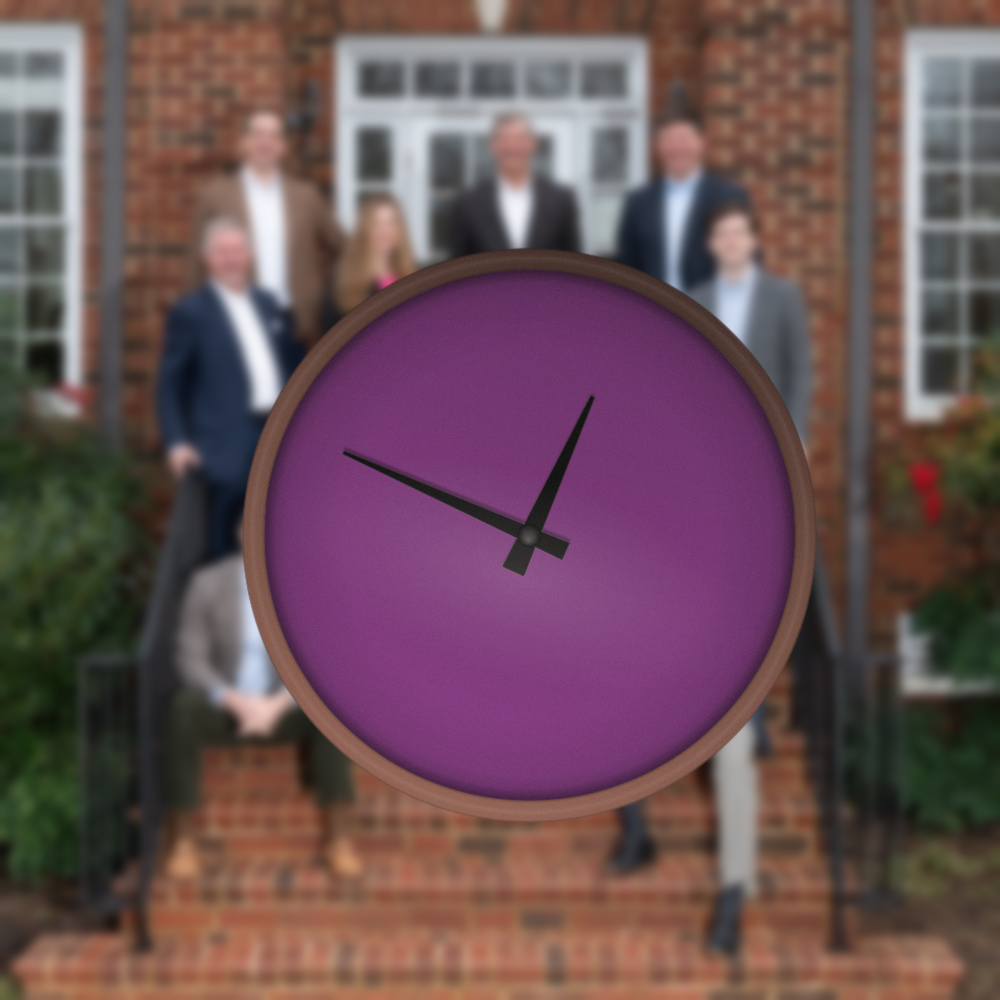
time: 12:49
